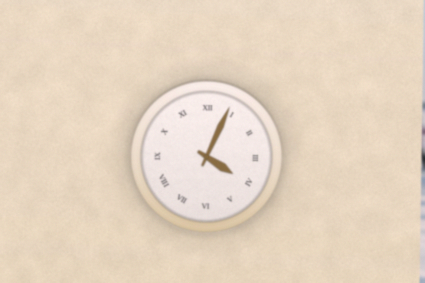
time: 4:04
